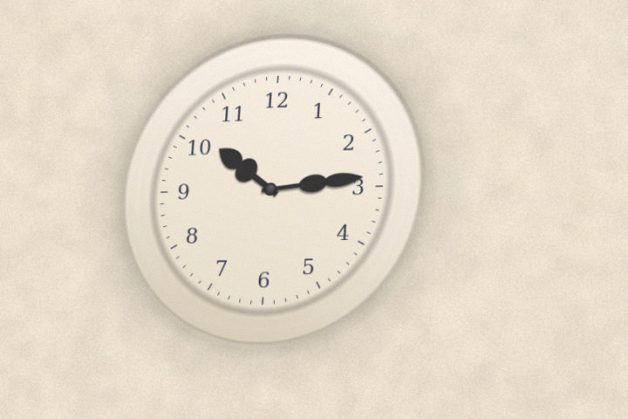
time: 10:14
